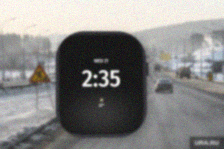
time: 2:35
